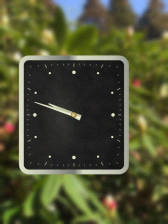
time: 9:48
